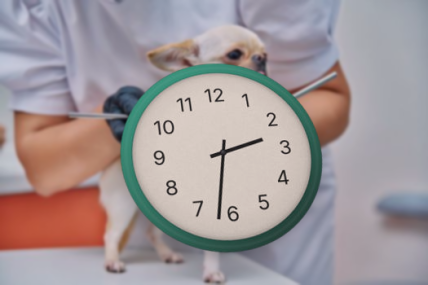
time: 2:32
